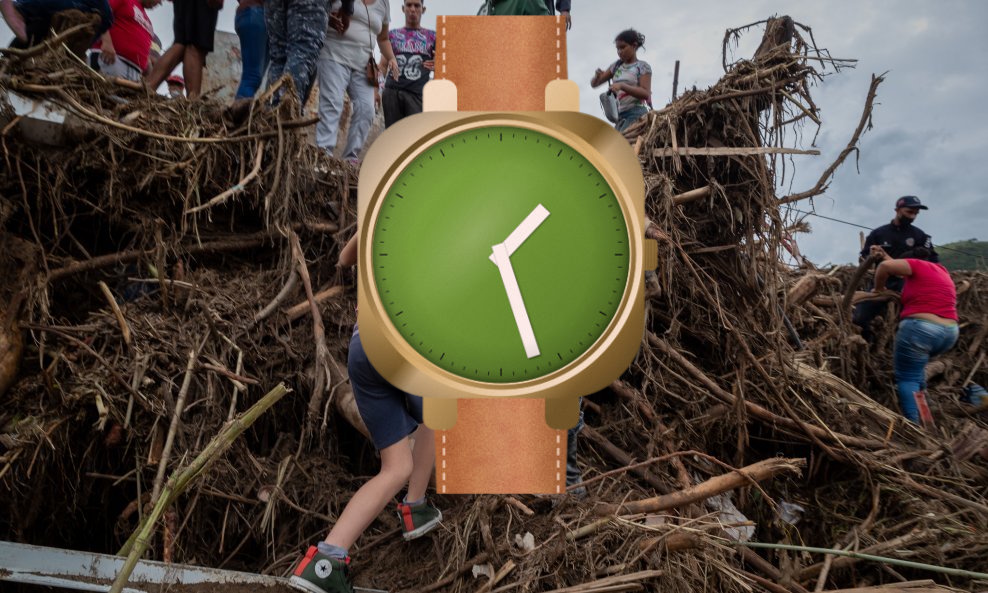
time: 1:27
